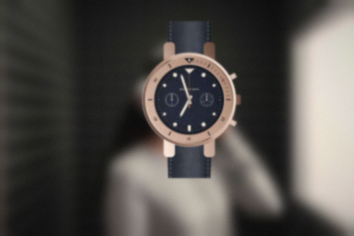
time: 6:57
